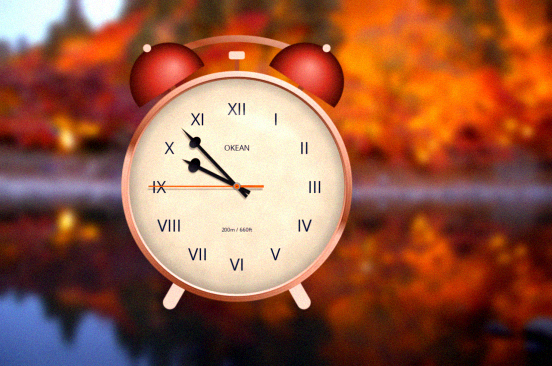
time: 9:52:45
